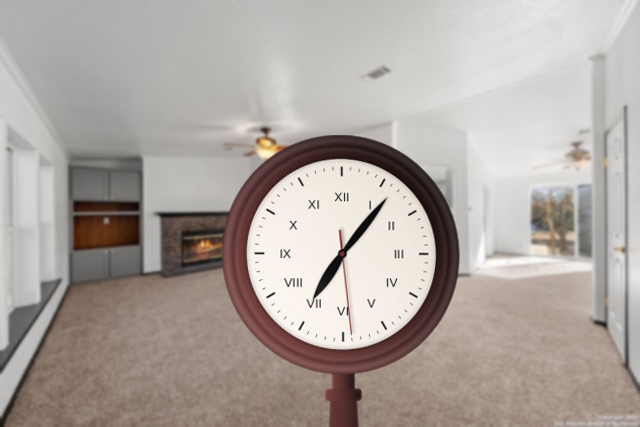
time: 7:06:29
